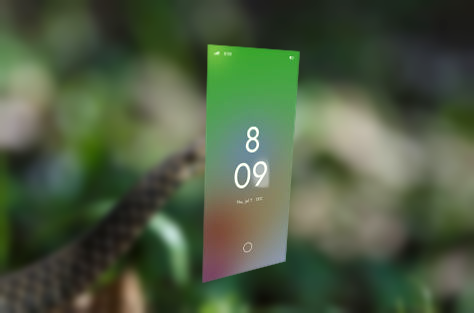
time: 8:09
